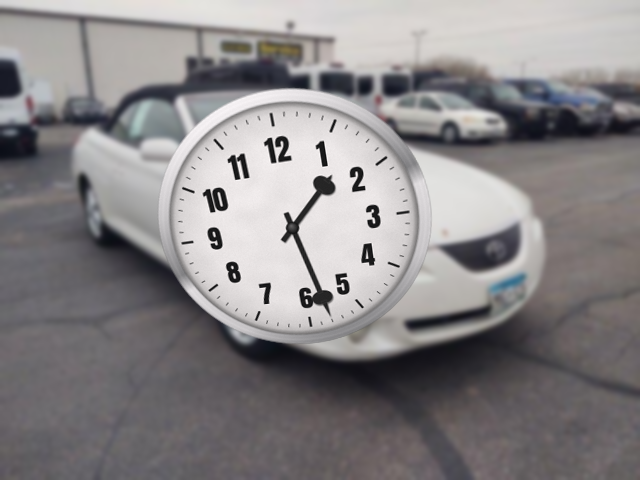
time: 1:28
